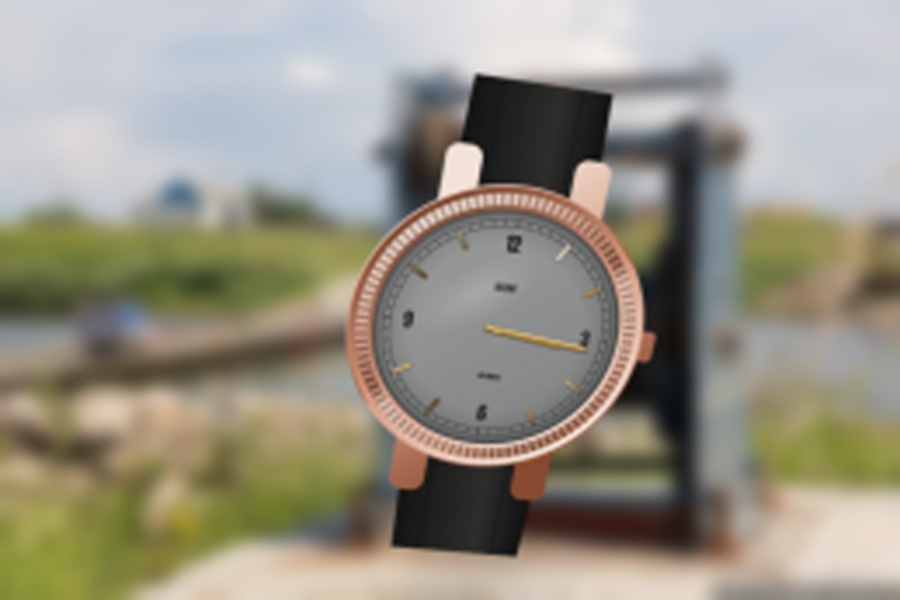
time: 3:16
